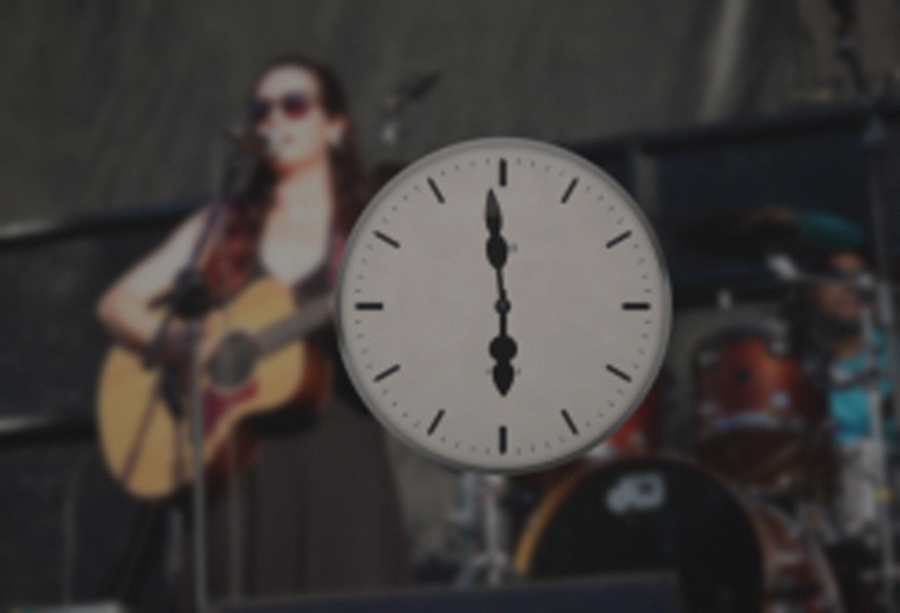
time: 5:59
